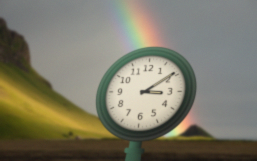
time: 3:09
